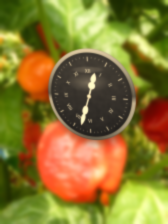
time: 12:33
